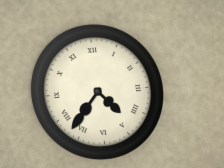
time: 4:37
